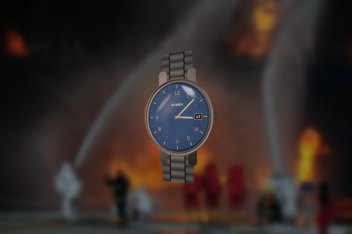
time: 3:08
